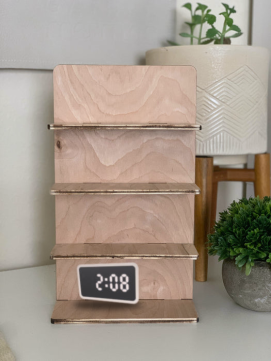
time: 2:08
